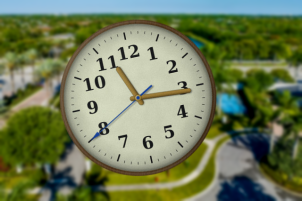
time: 11:15:40
